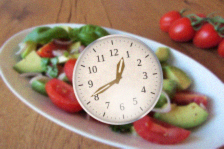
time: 12:41
